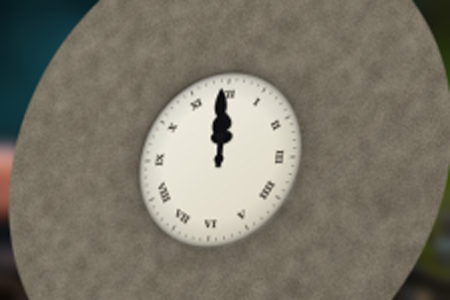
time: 11:59
